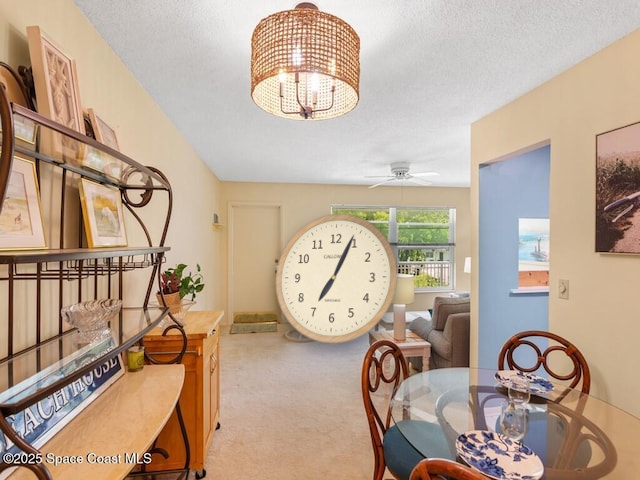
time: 7:04
